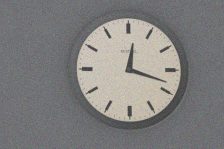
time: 12:18
